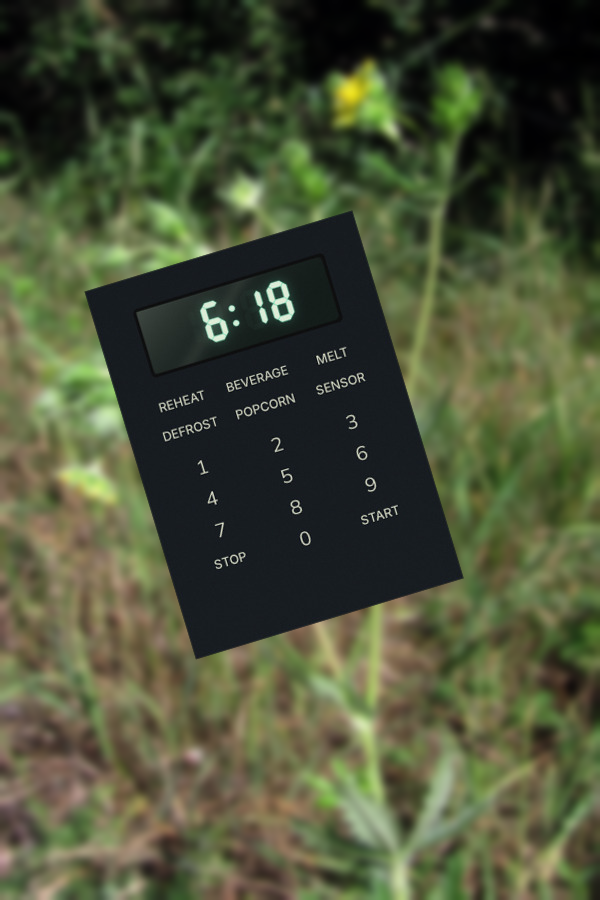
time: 6:18
